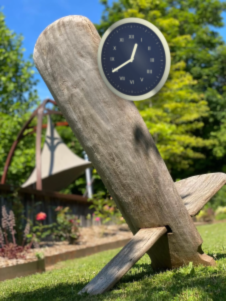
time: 12:40
